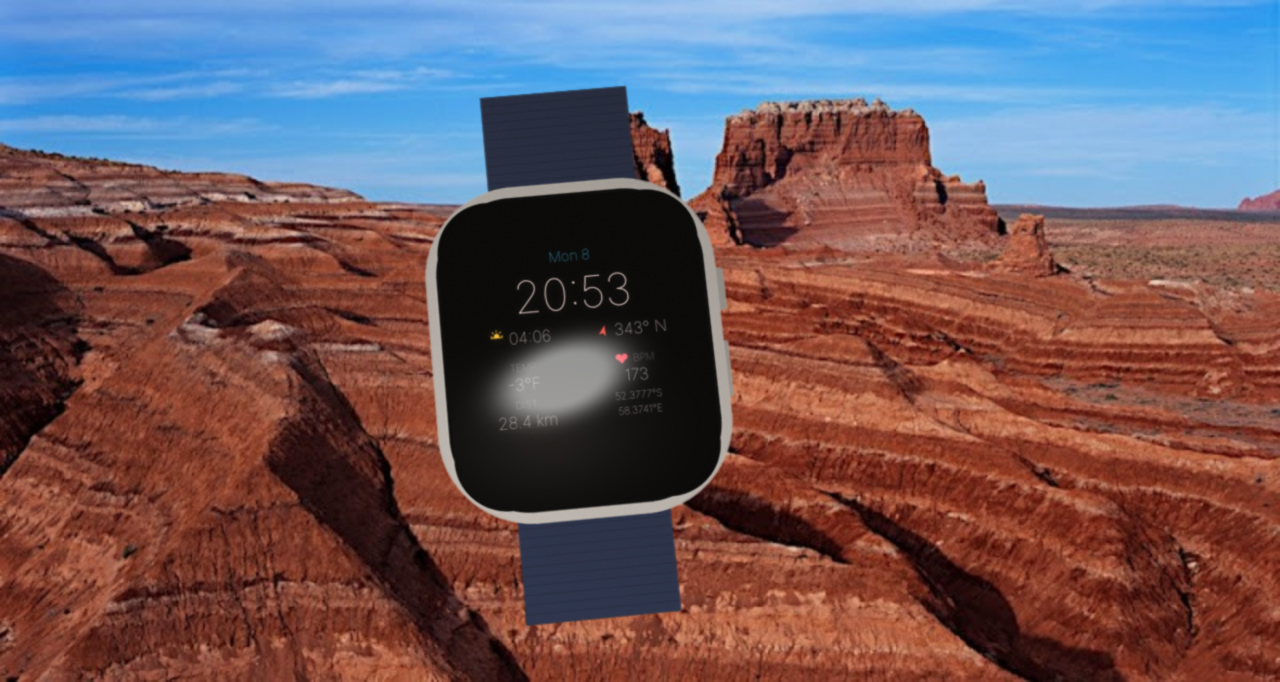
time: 20:53
